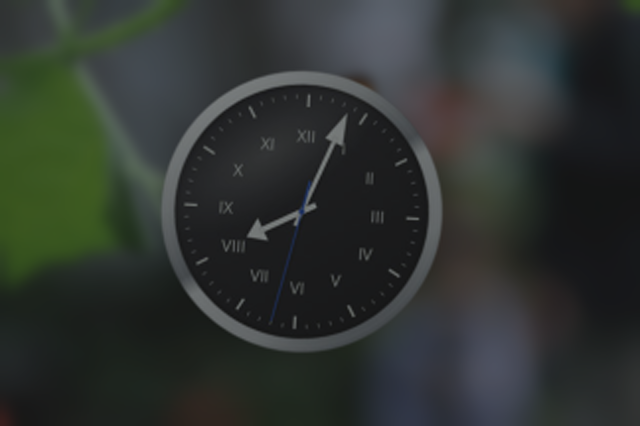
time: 8:03:32
